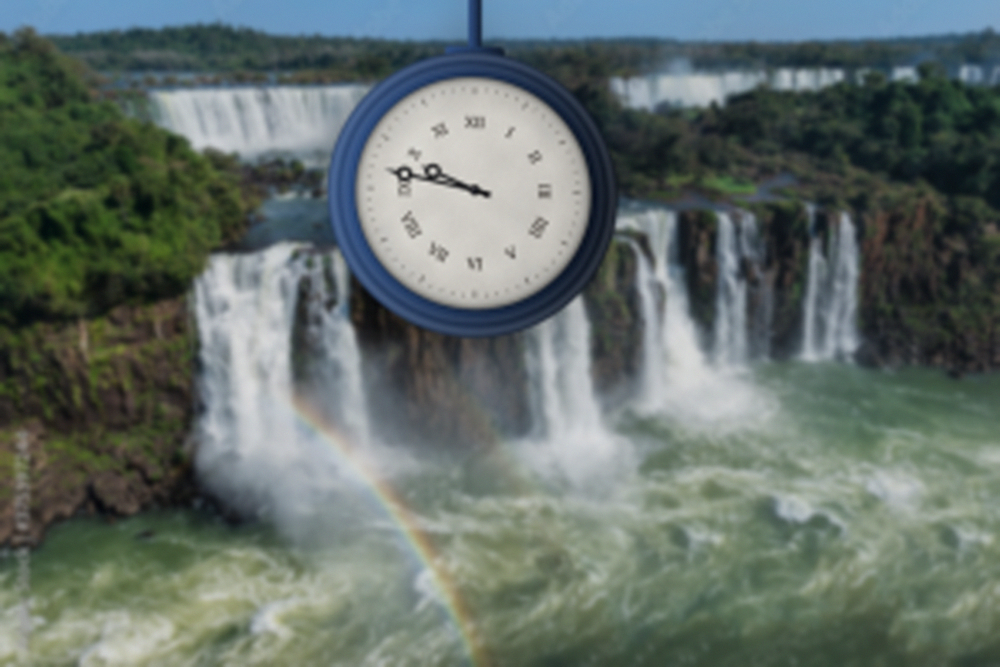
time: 9:47
